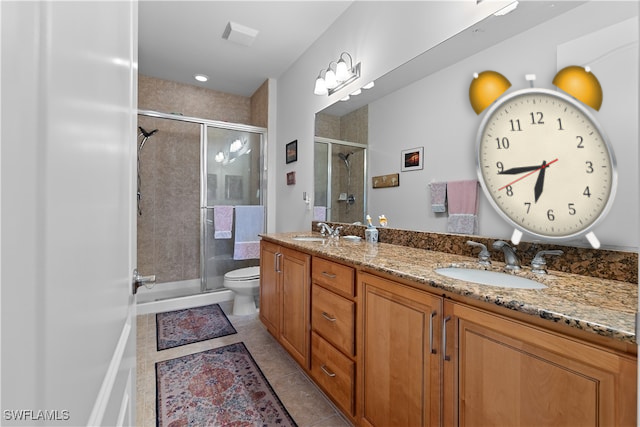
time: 6:43:41
